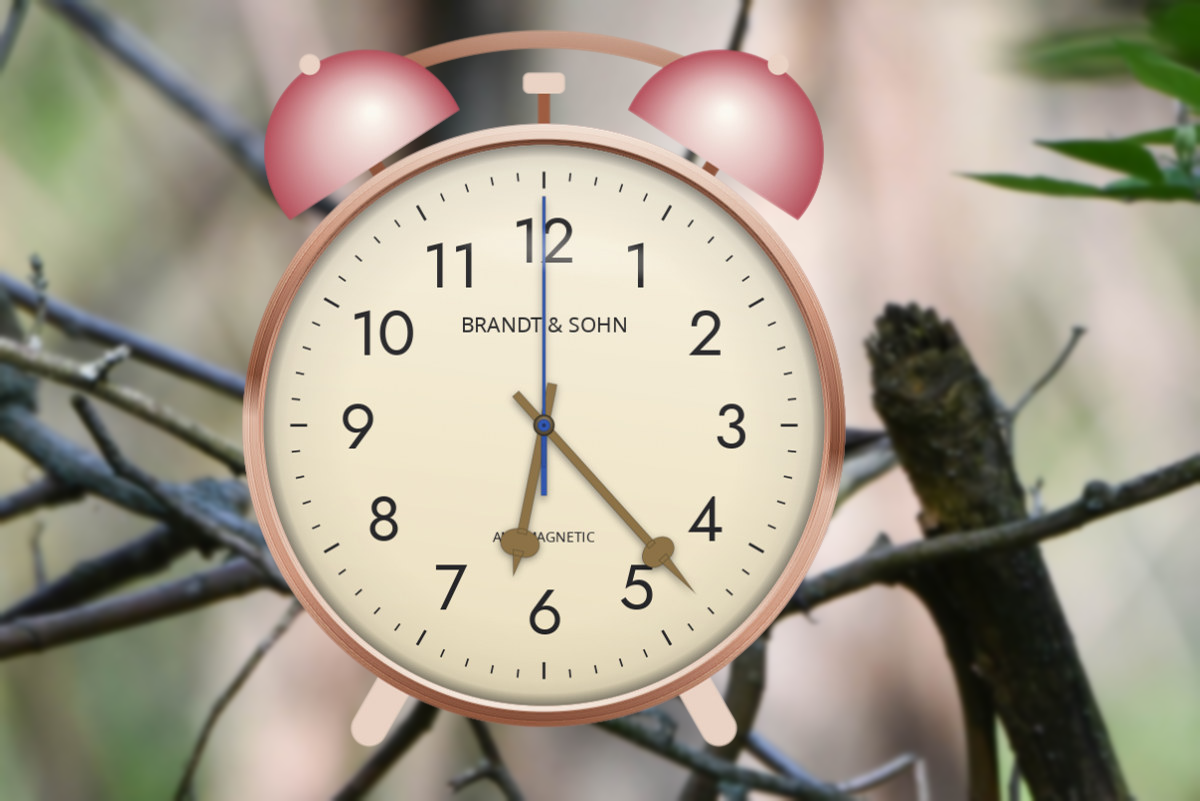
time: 6:23:00
